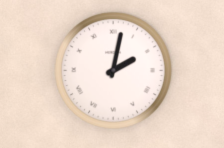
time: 2:02
